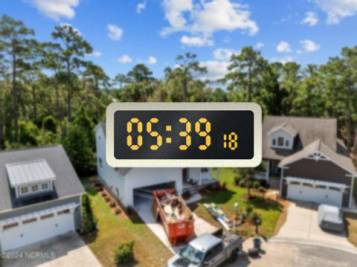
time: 5:39:18
